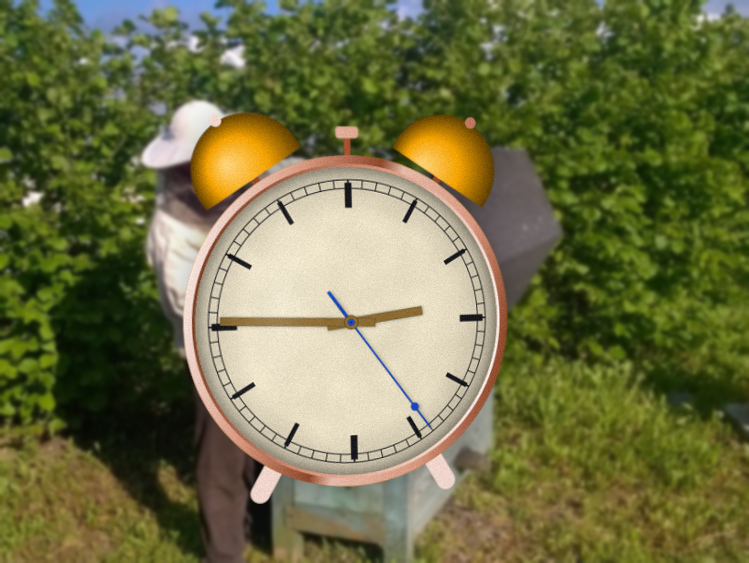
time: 2:45:24
